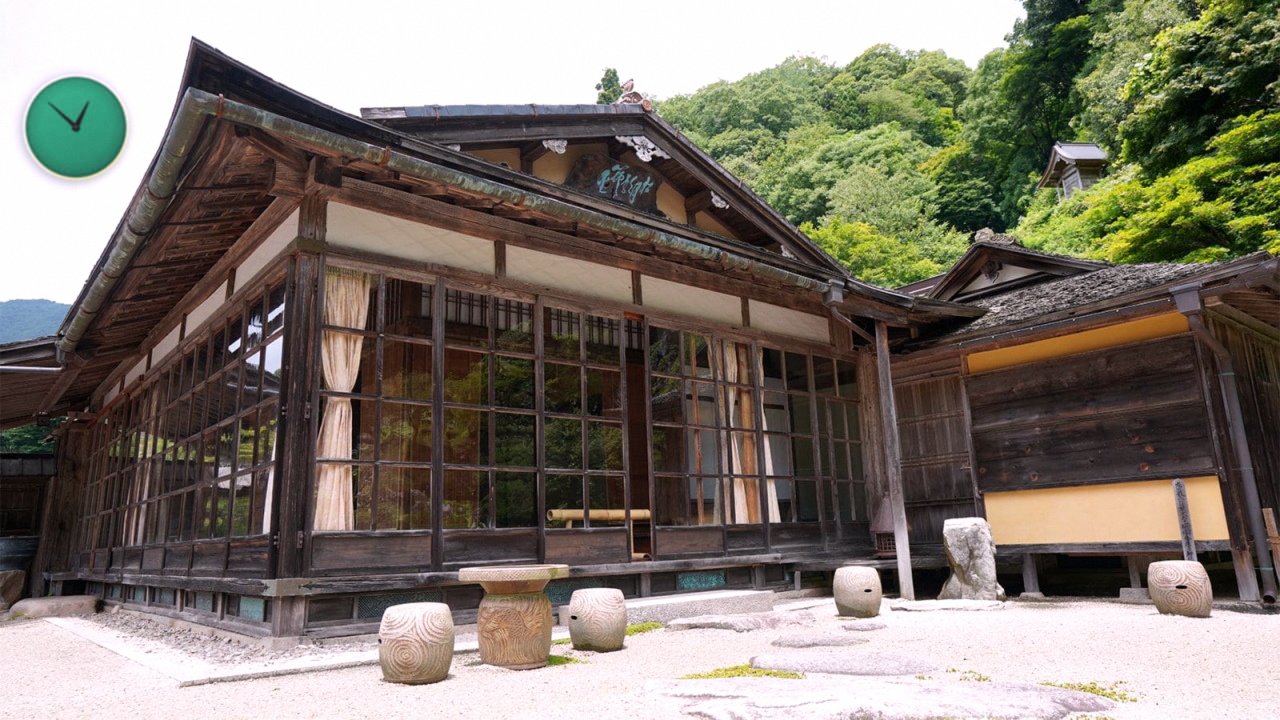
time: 12:52
